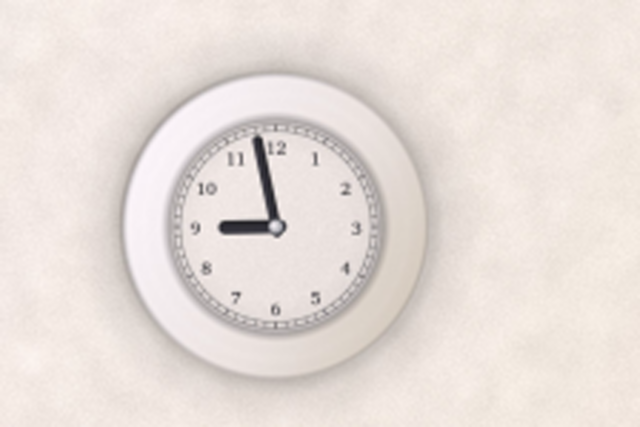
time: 8:58
